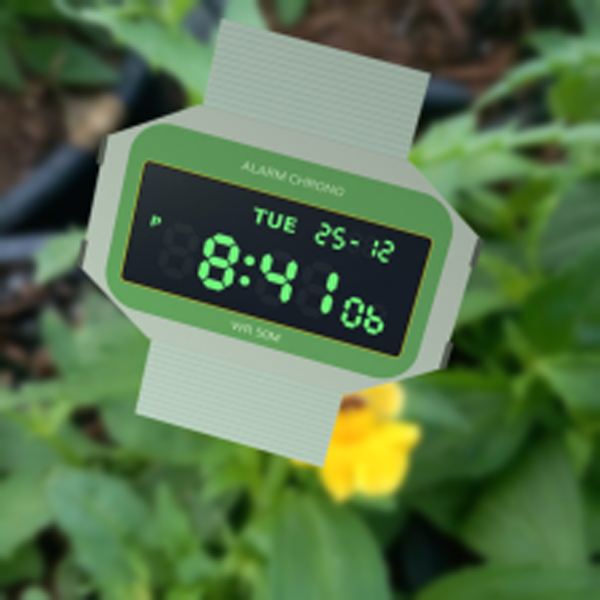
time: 8:41:06
